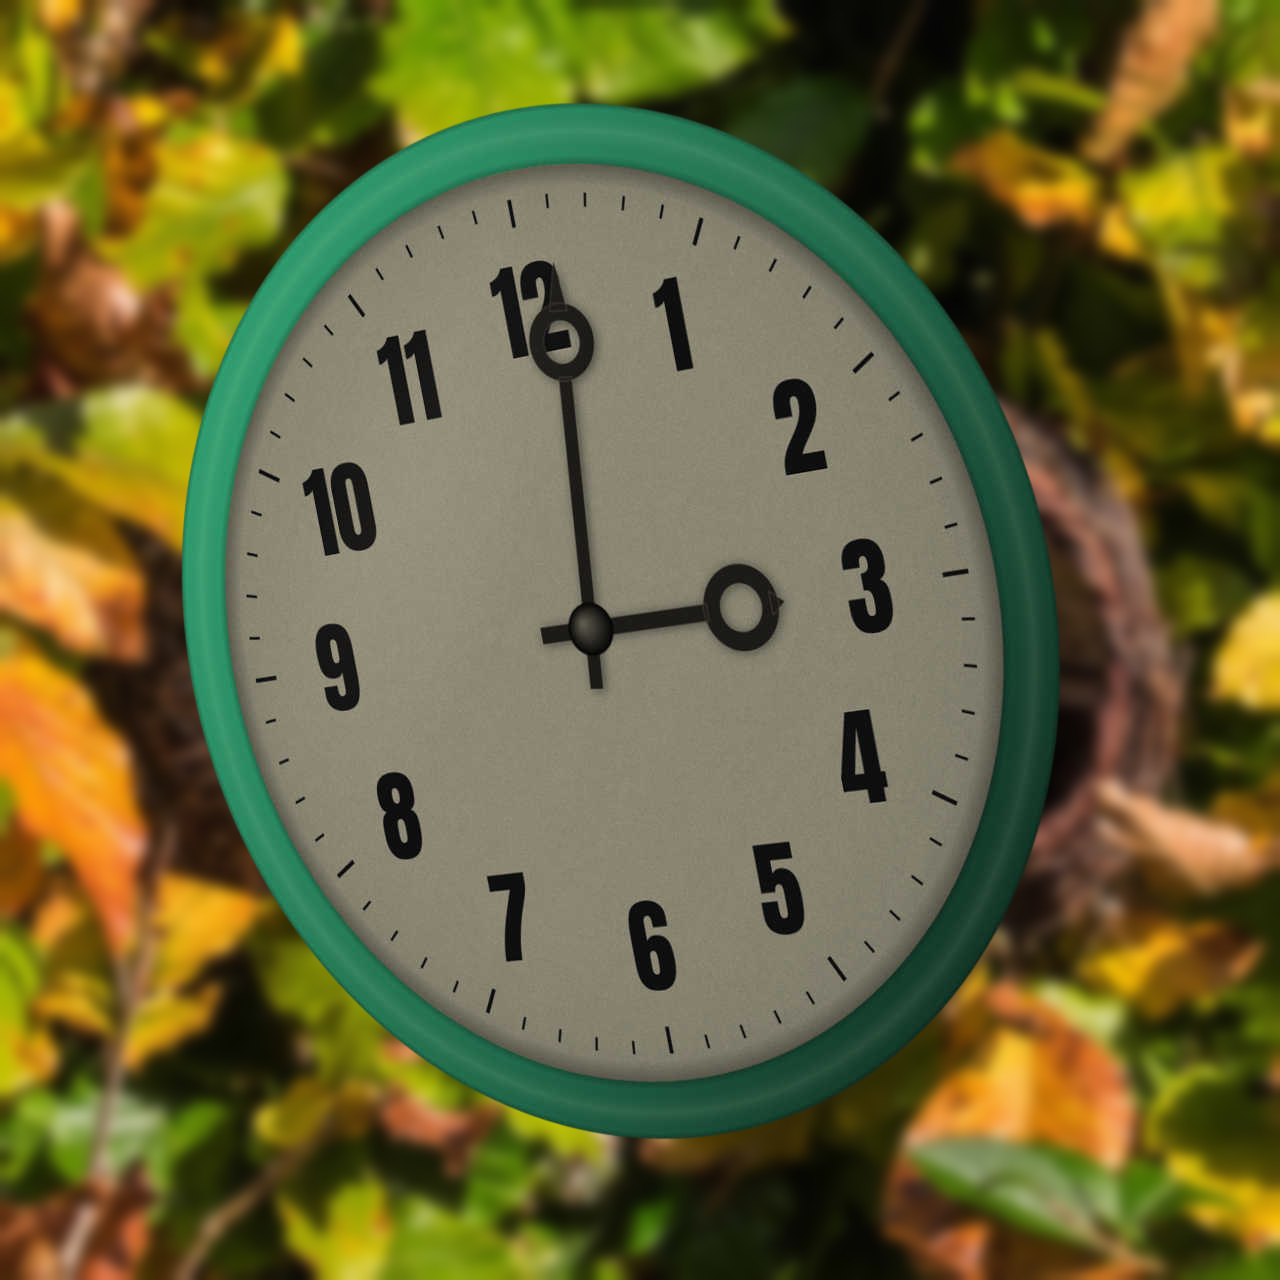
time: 3:01
